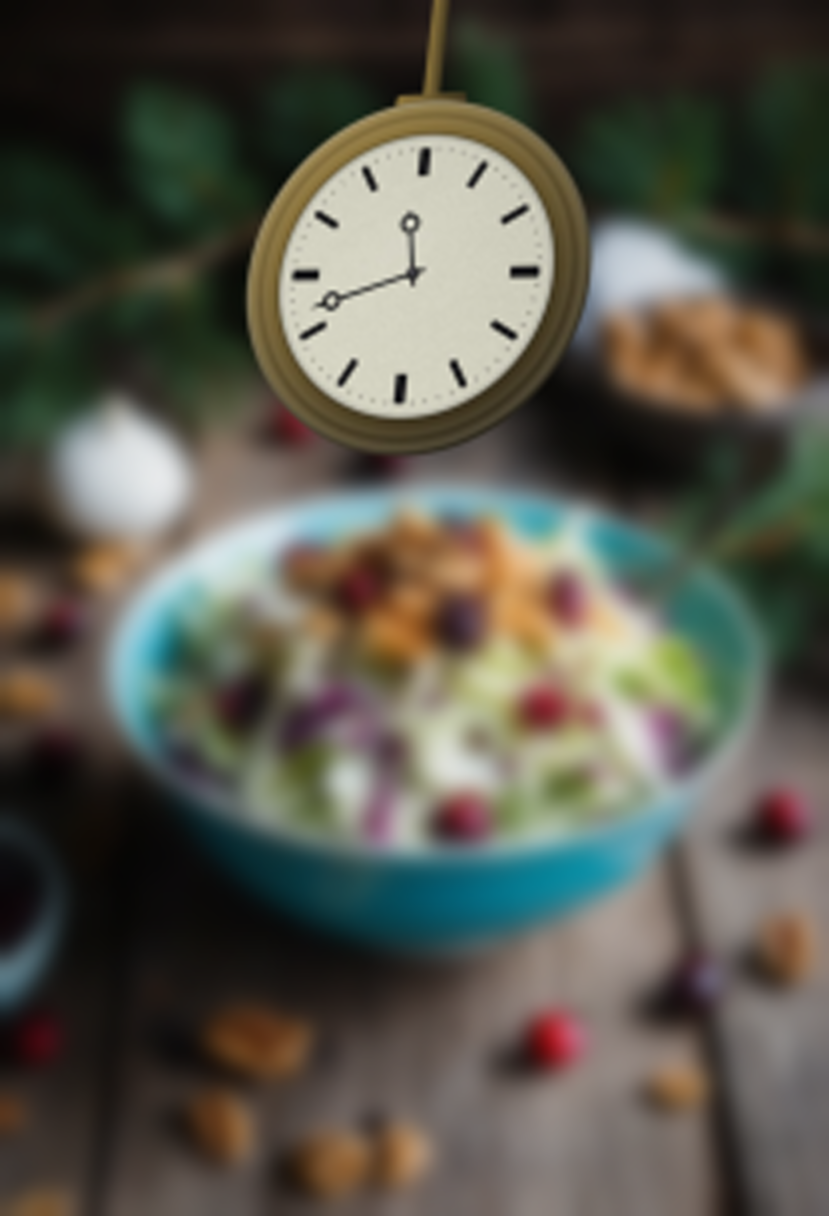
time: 11:42
